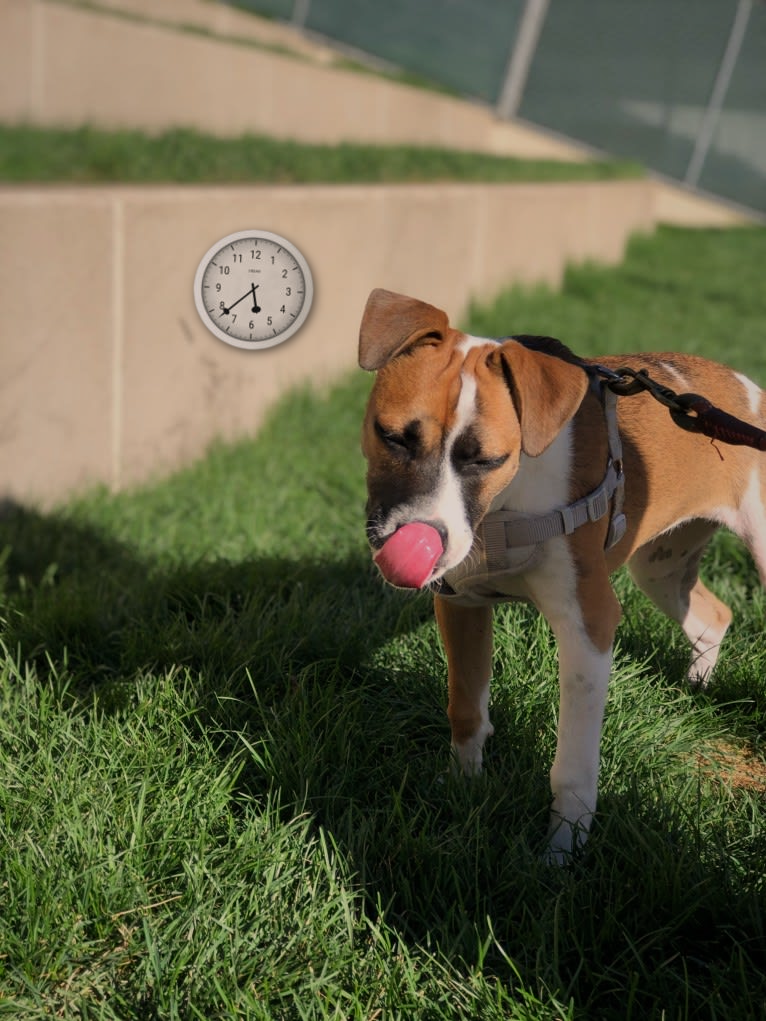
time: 5:38
